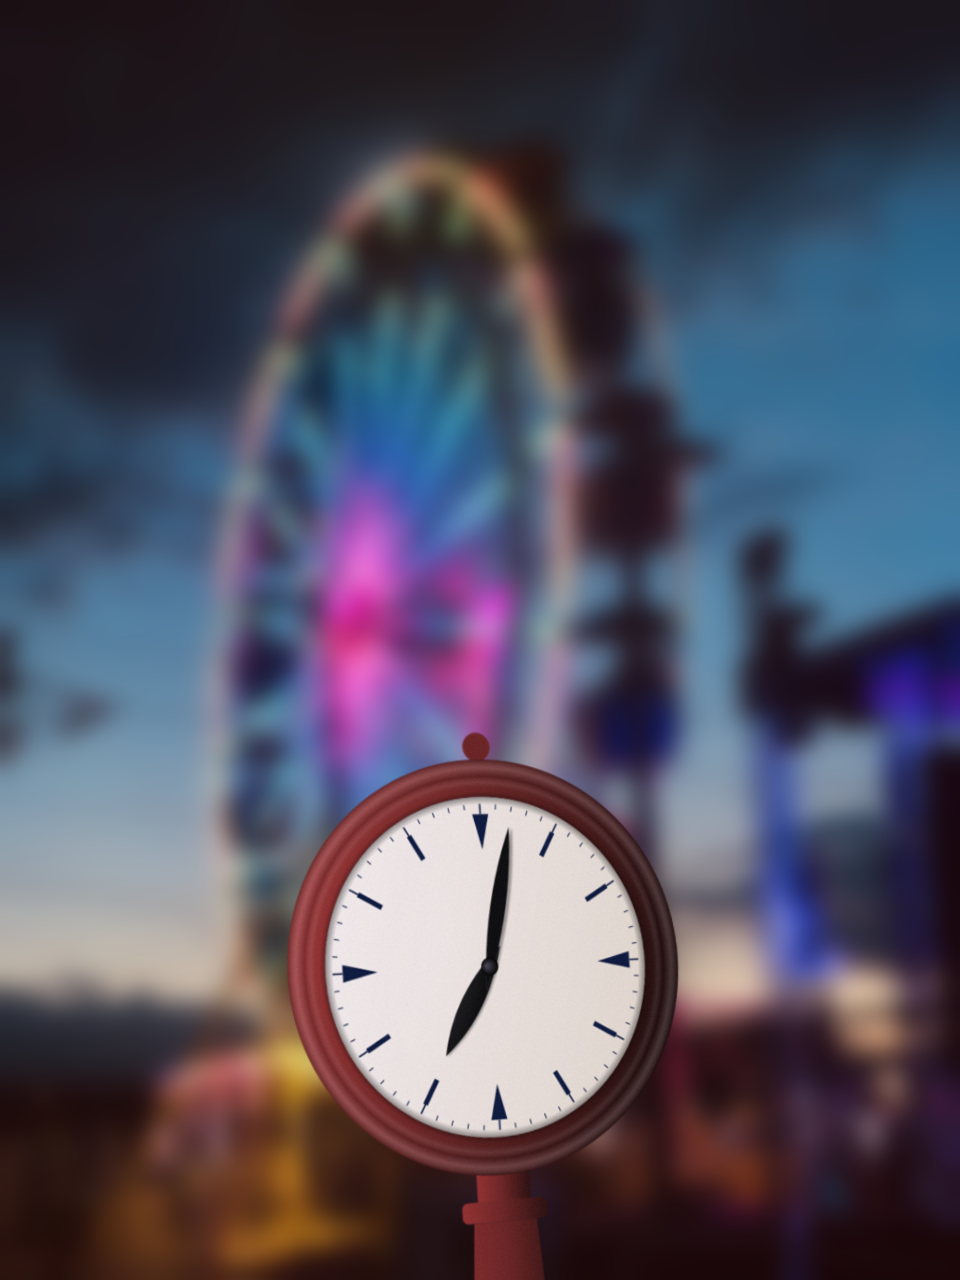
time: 7:02
